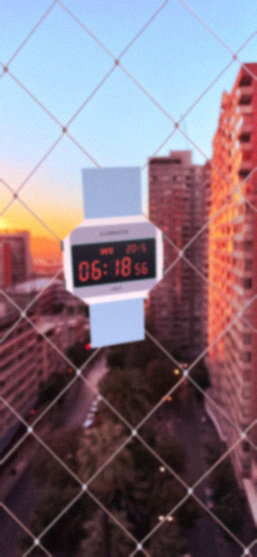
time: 6:18:56
